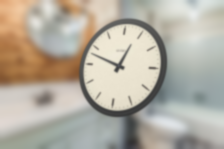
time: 12:48
